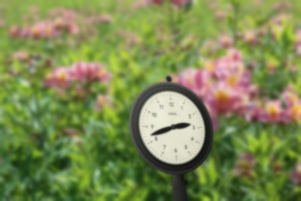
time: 2:42
